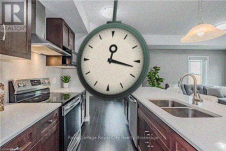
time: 12:17
